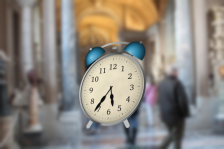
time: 5:36
